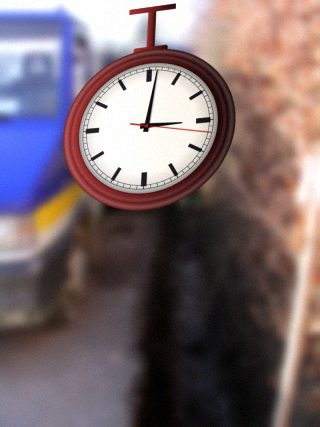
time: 3:01:17
